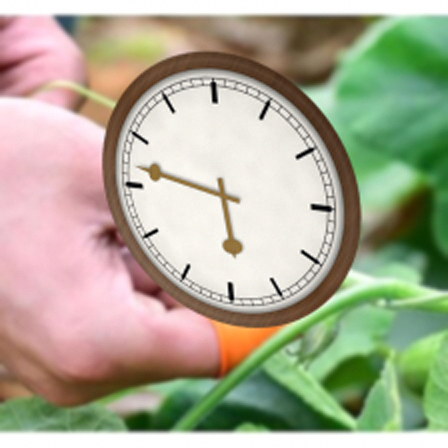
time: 5:47
